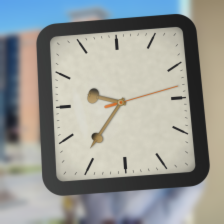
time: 9:36:13
